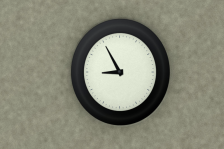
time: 8:55
